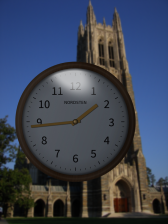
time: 1:44
